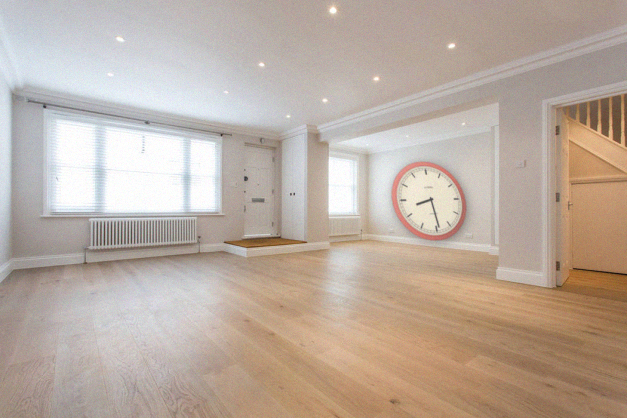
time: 8:29
